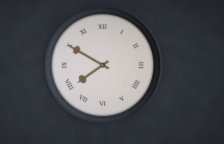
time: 7:50
